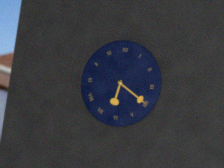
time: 6:20
